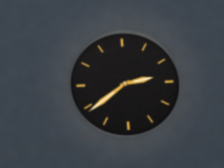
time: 2:39
